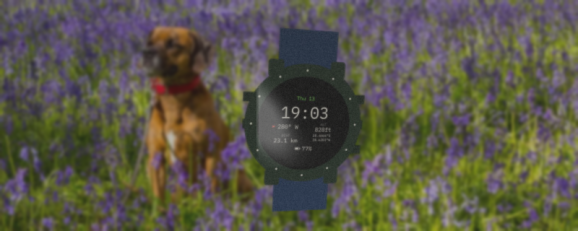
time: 19:03
